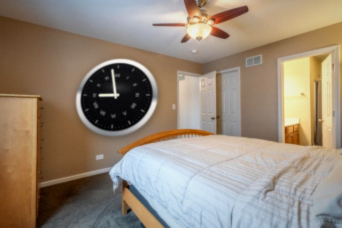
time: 8:58
